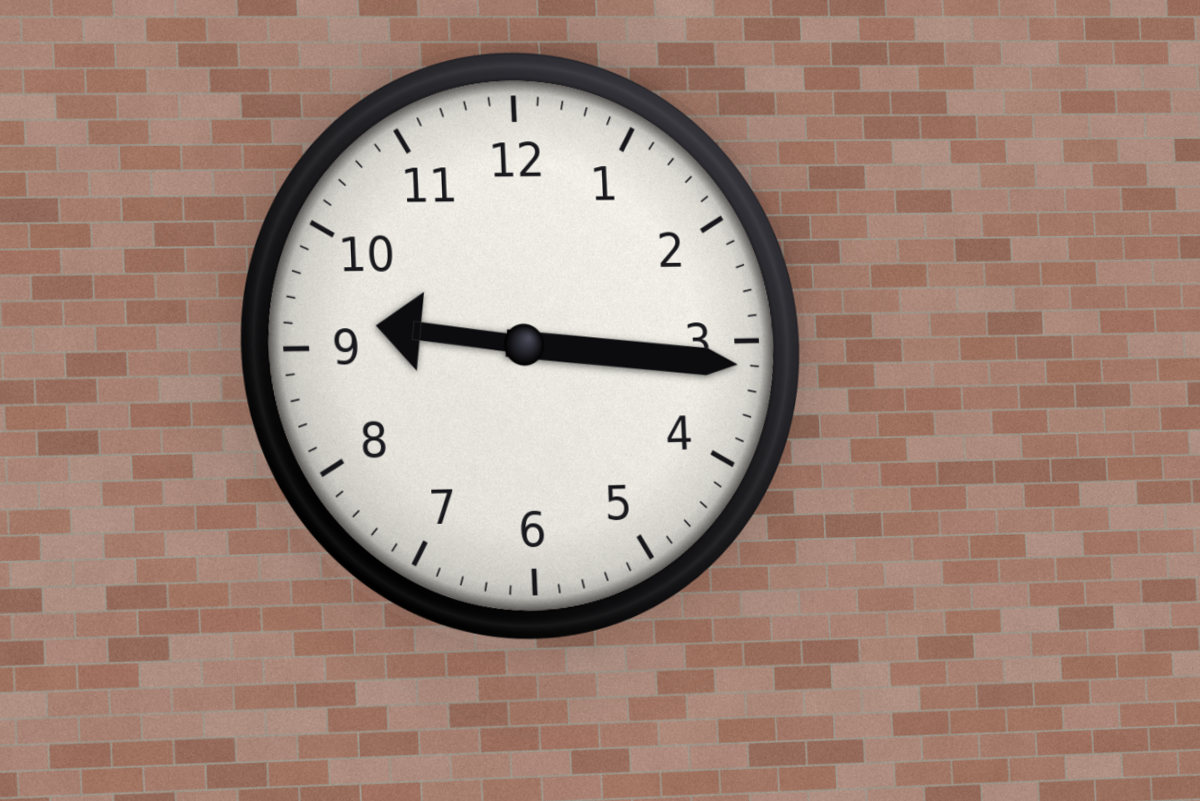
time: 9:16
